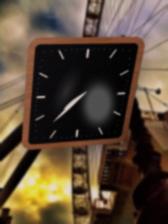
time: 7:37
